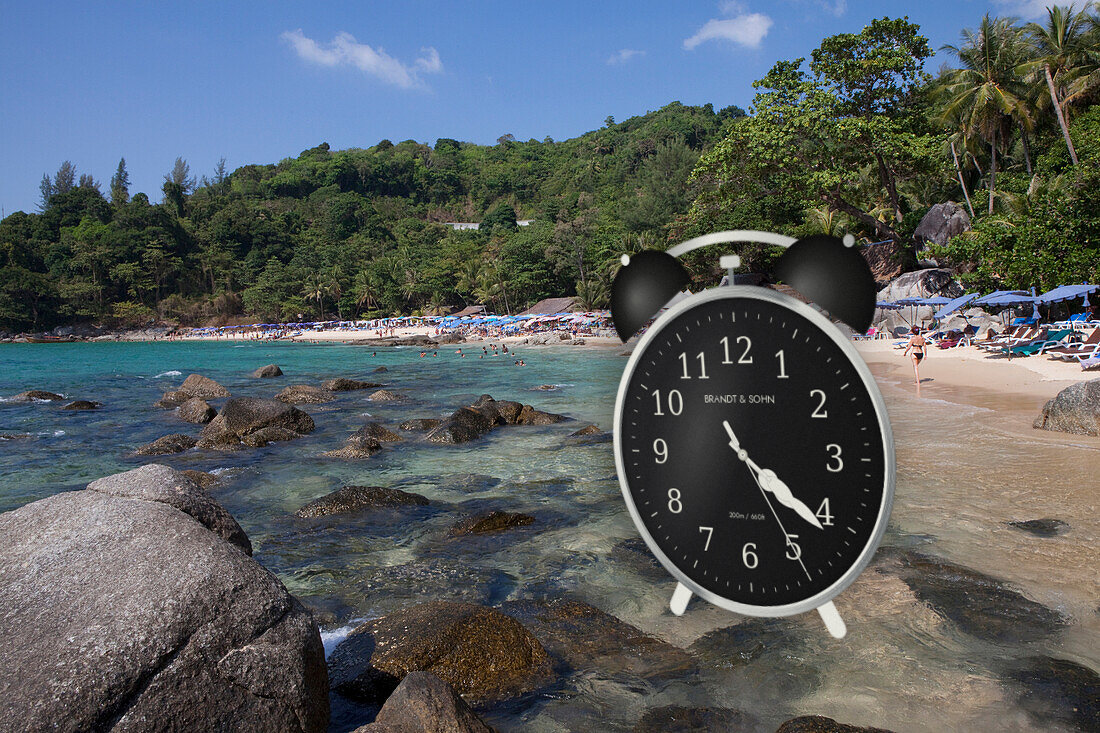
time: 4:21:25
